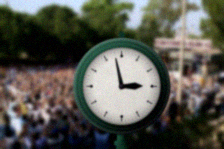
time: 2:58
